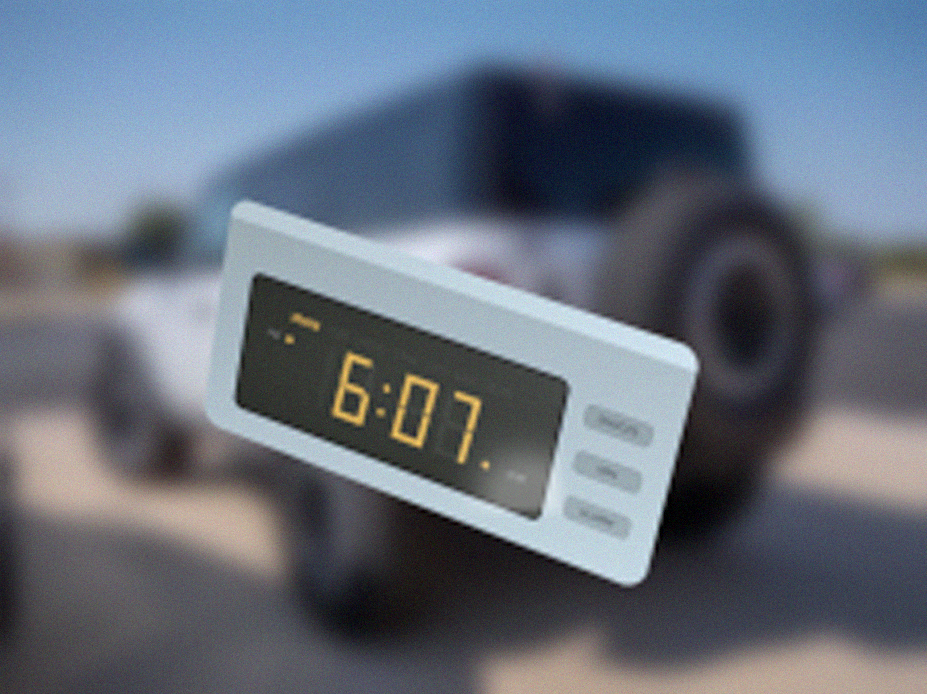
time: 6:07
